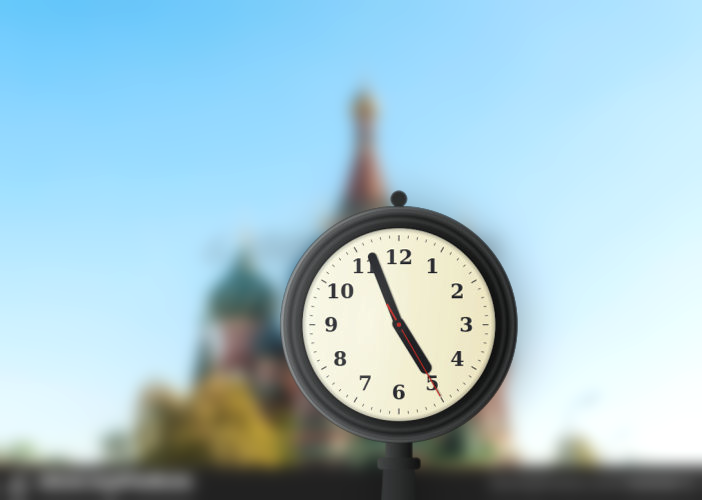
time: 4:56:25
